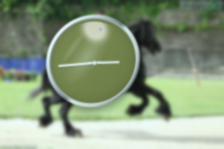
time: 2:43
